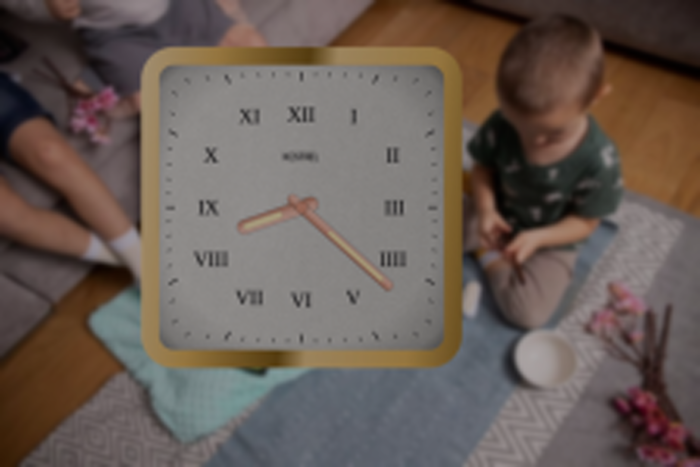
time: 8:22
